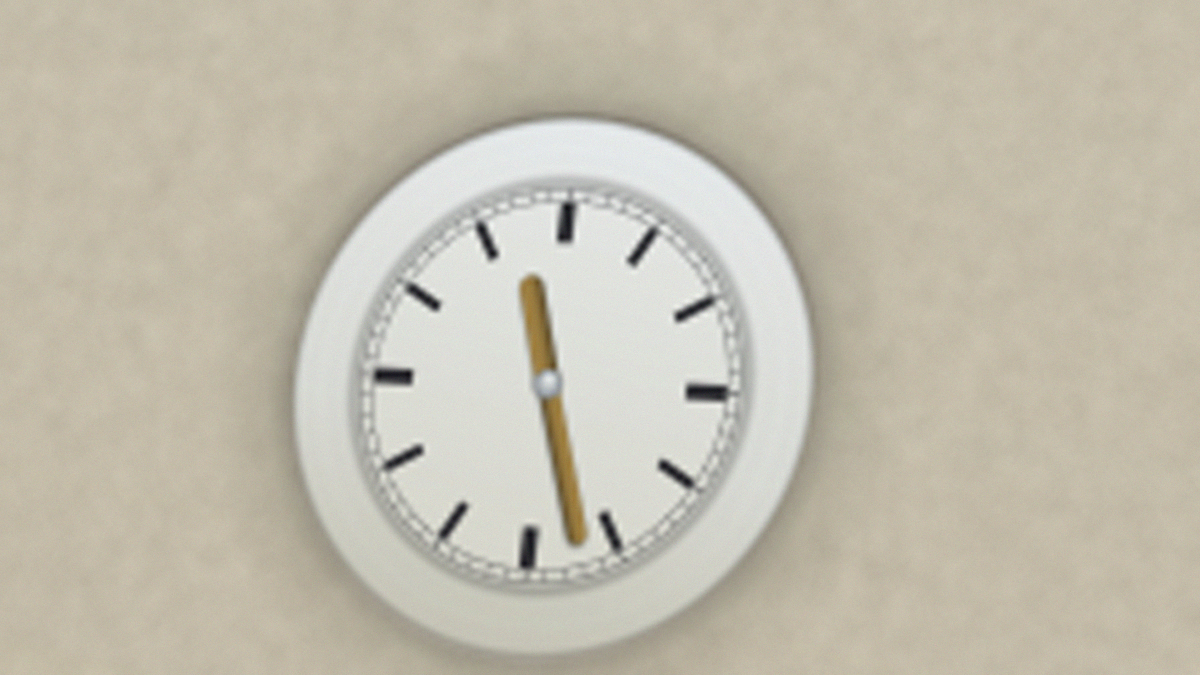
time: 11:27
